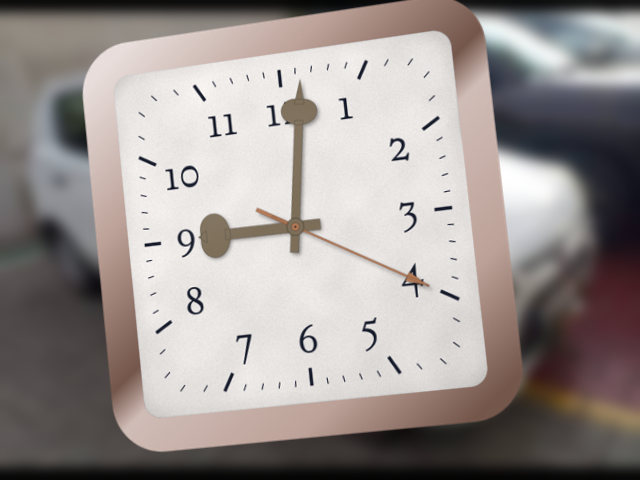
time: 9:01:20
